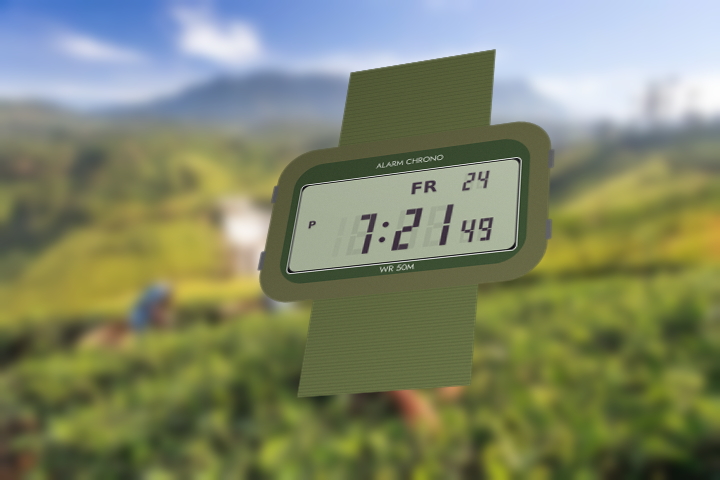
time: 7:21:49
